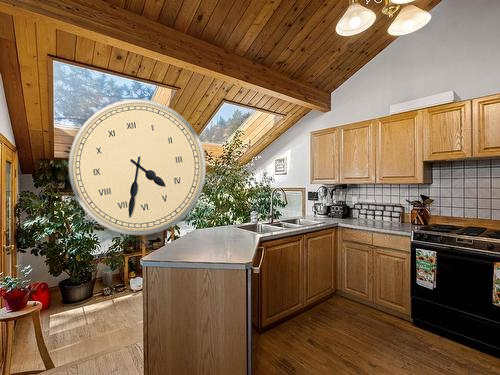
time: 4:33
